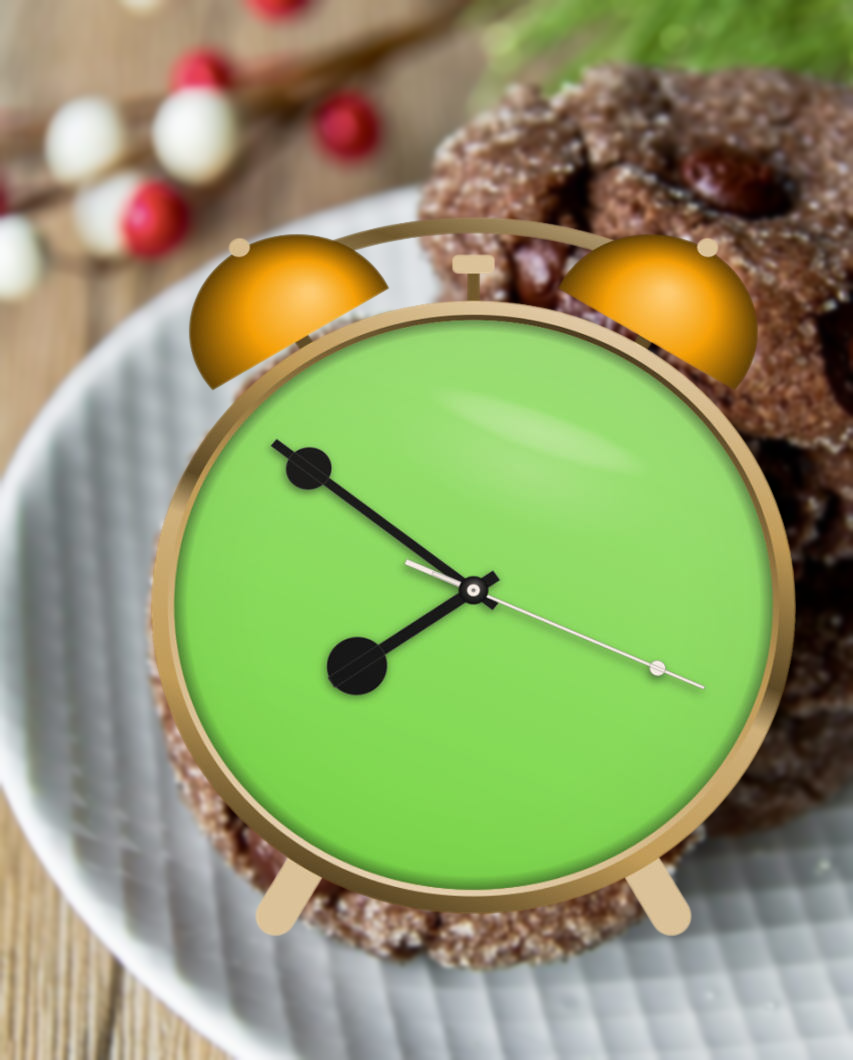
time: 7:51:19
